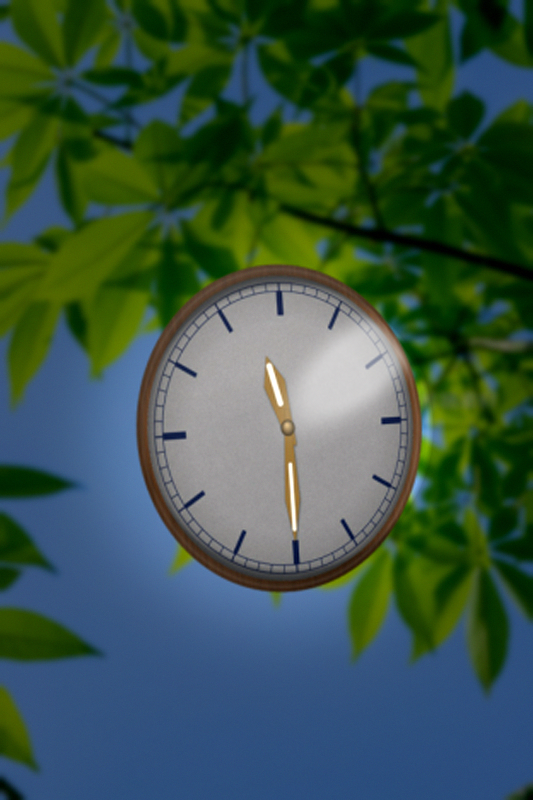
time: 11:30
